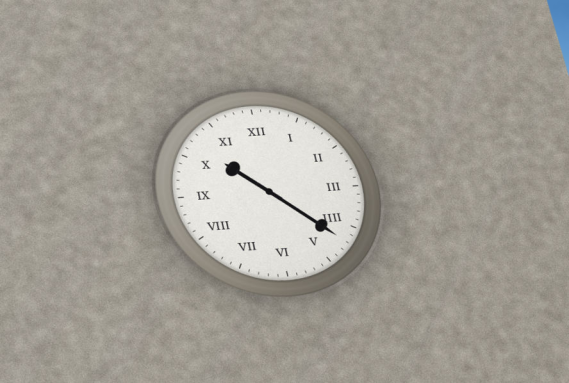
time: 10:22
